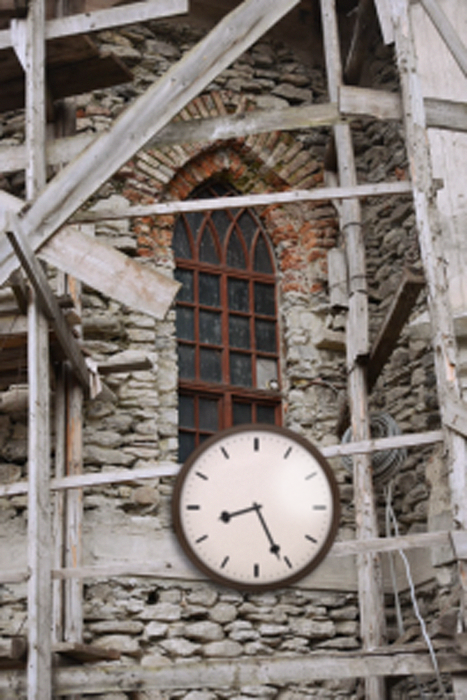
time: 8:26
